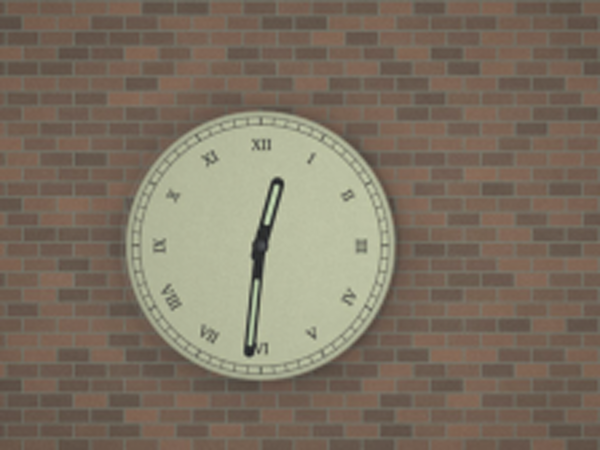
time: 12:31
